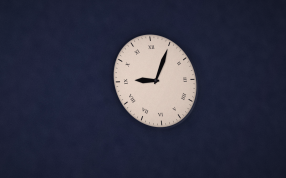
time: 9:05
